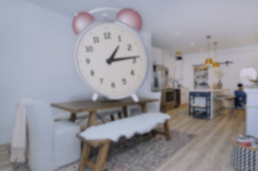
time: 1:14
